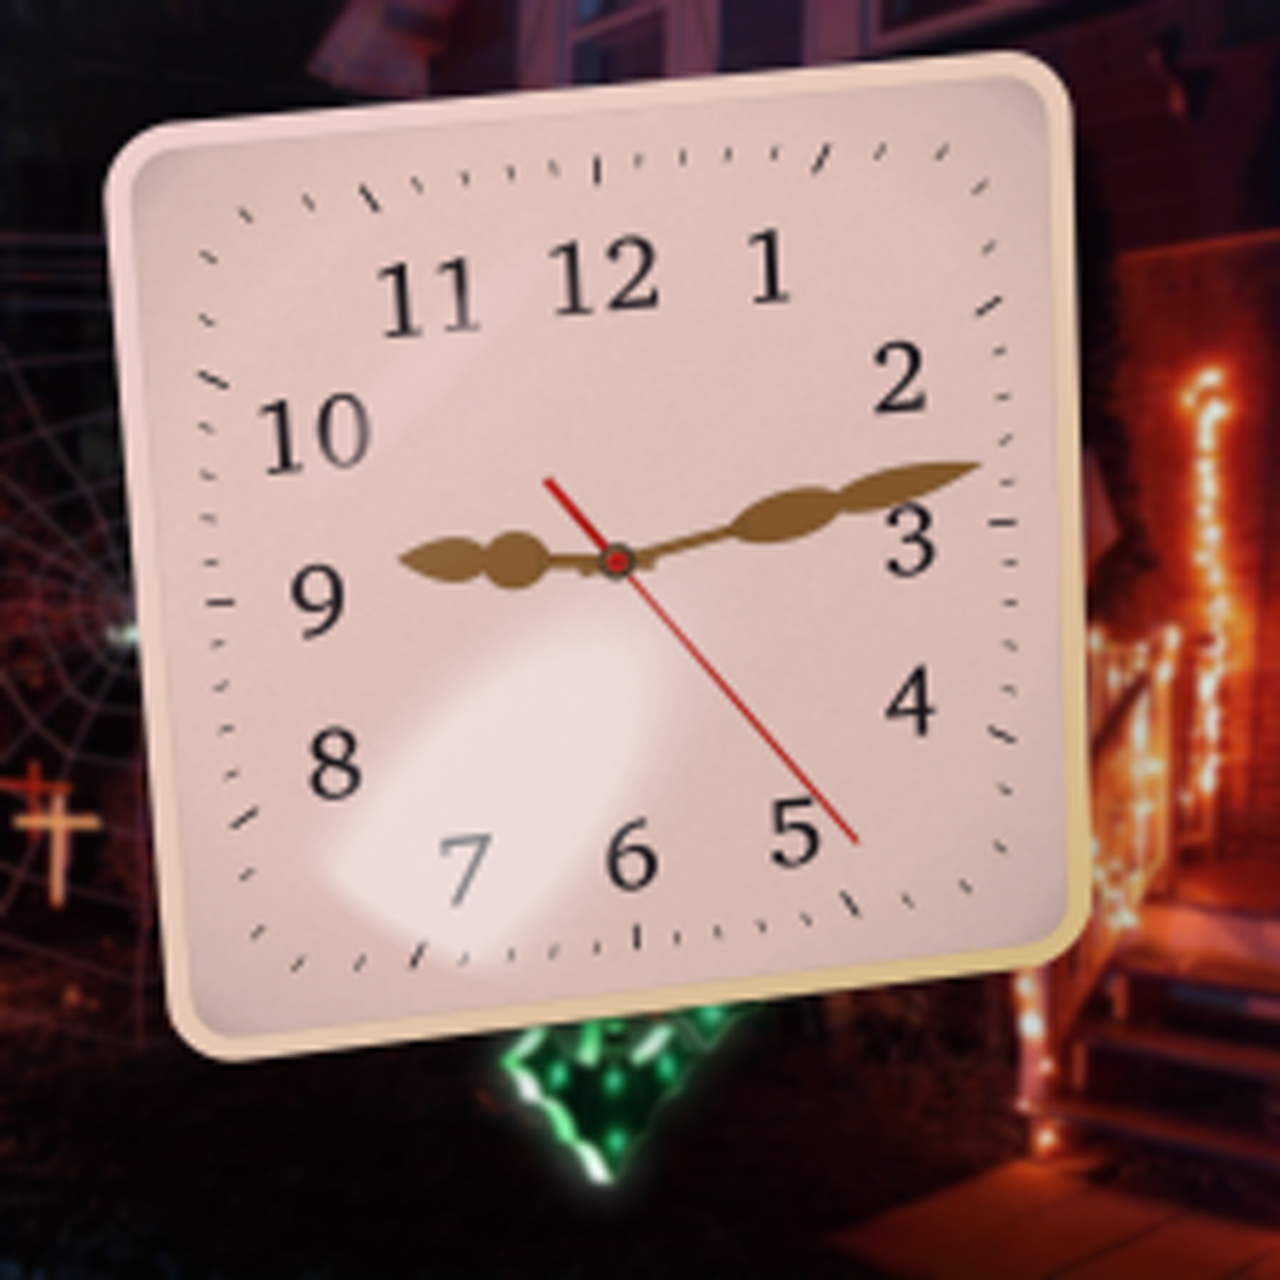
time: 9:13:24
